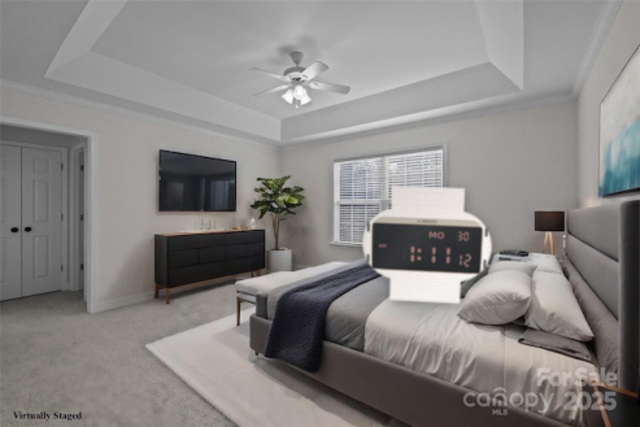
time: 1:11:12
